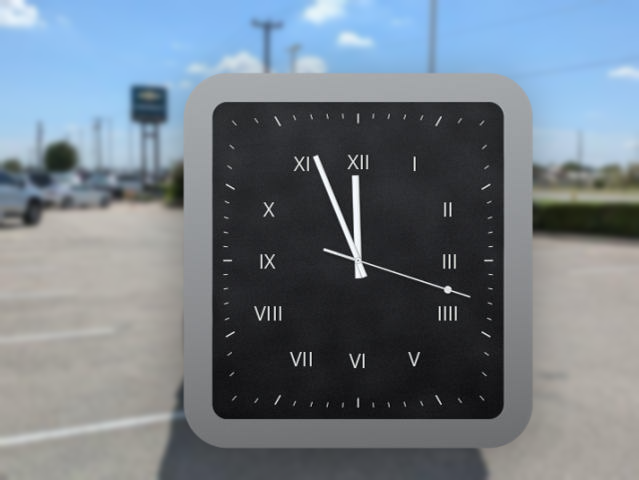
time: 11:56:18
